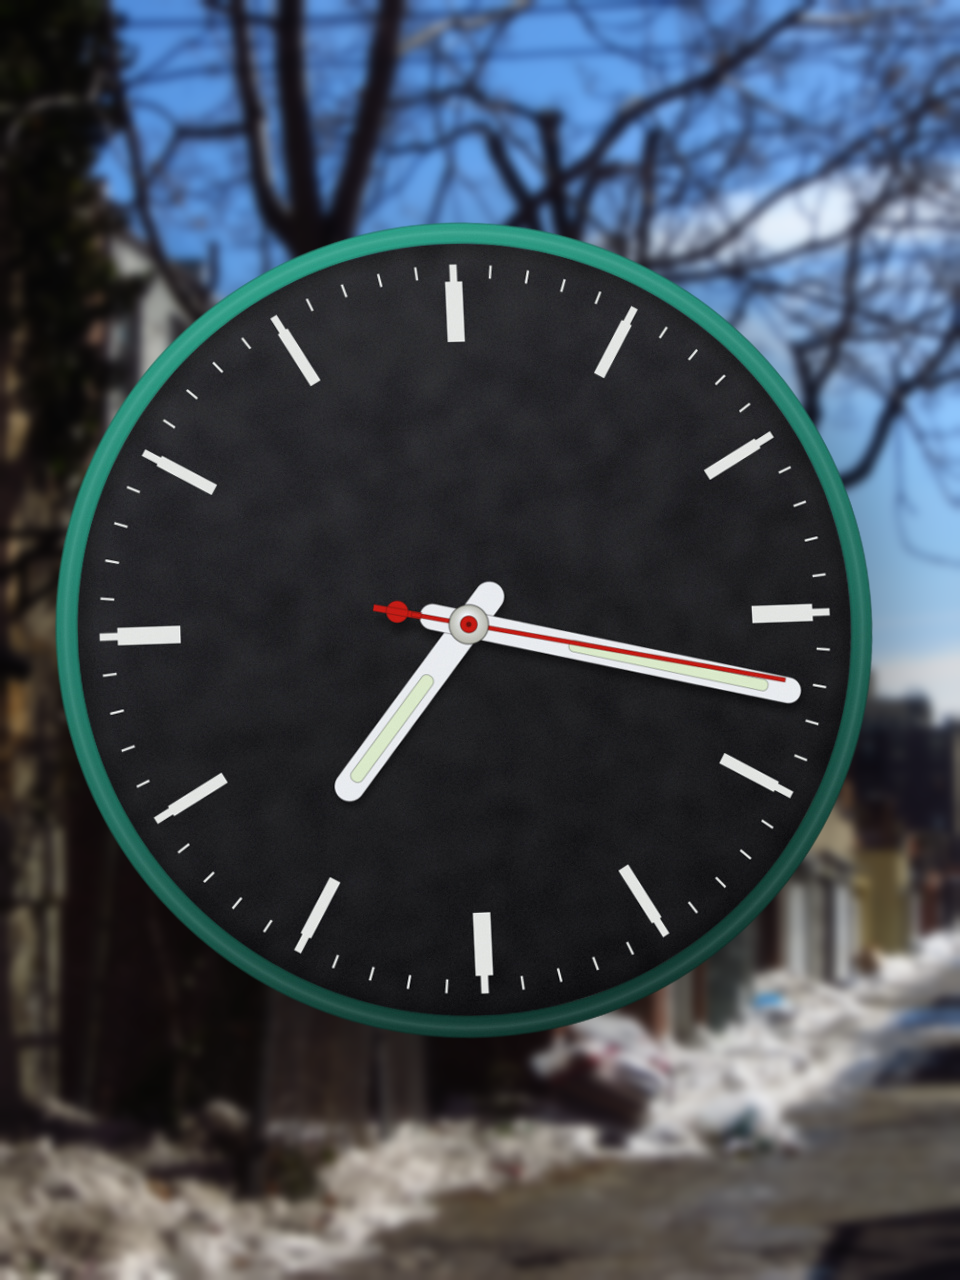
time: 7:17:17
